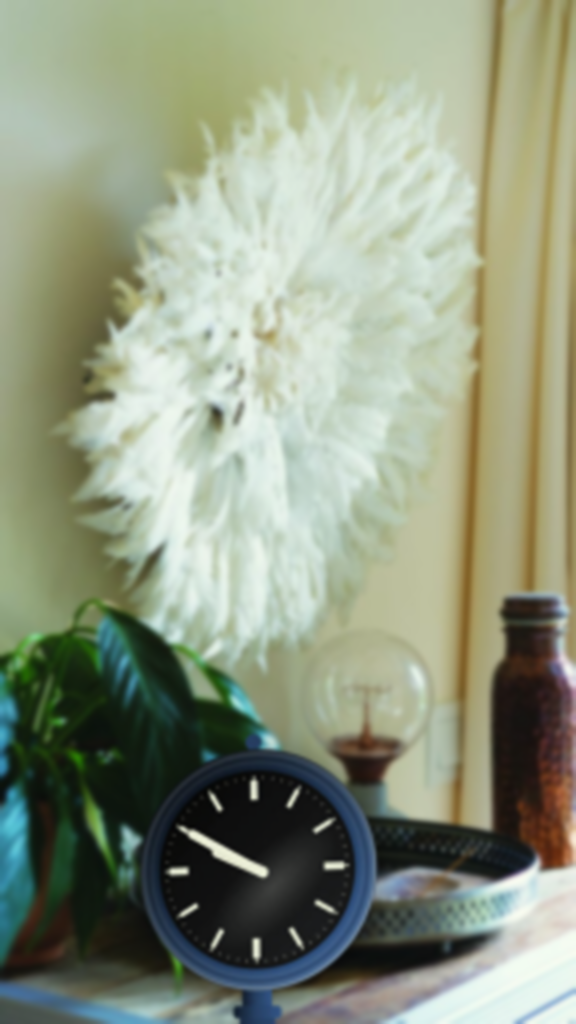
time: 9:50
